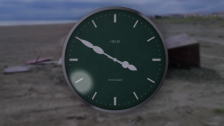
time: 3:50
